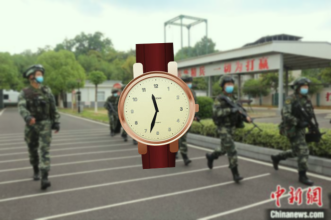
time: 11:33
